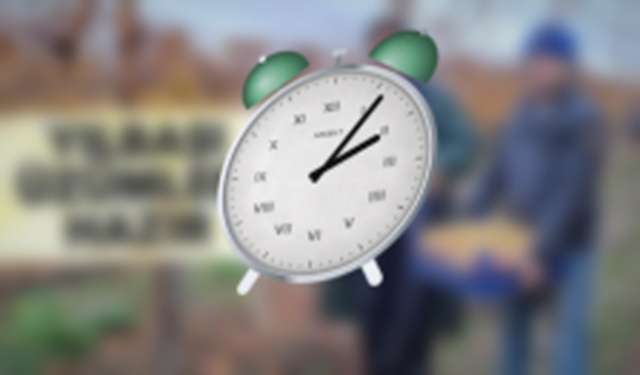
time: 2:06
